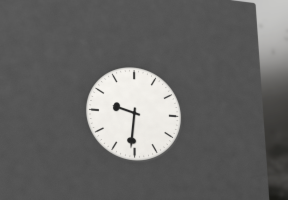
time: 9:31
